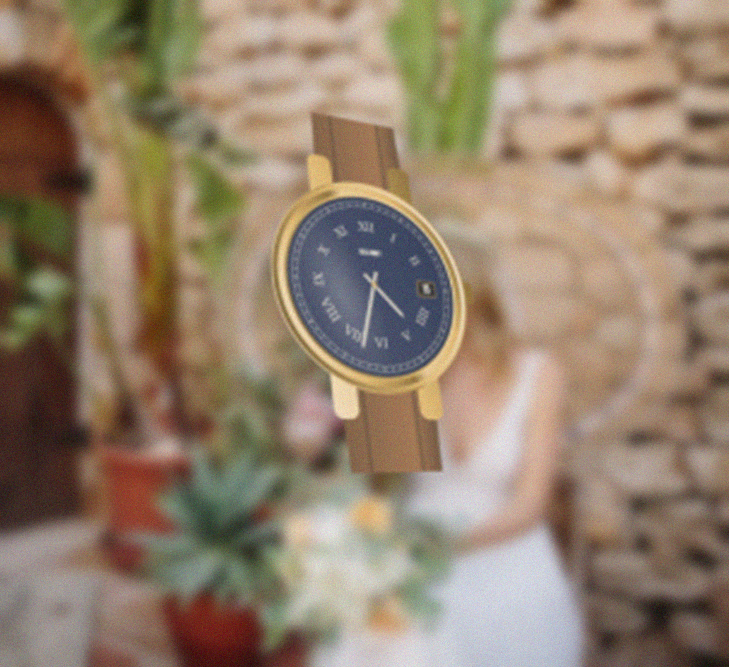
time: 4:33
